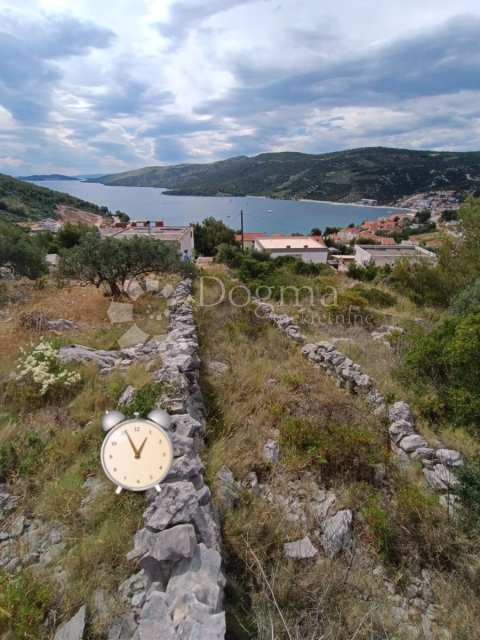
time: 12:56
